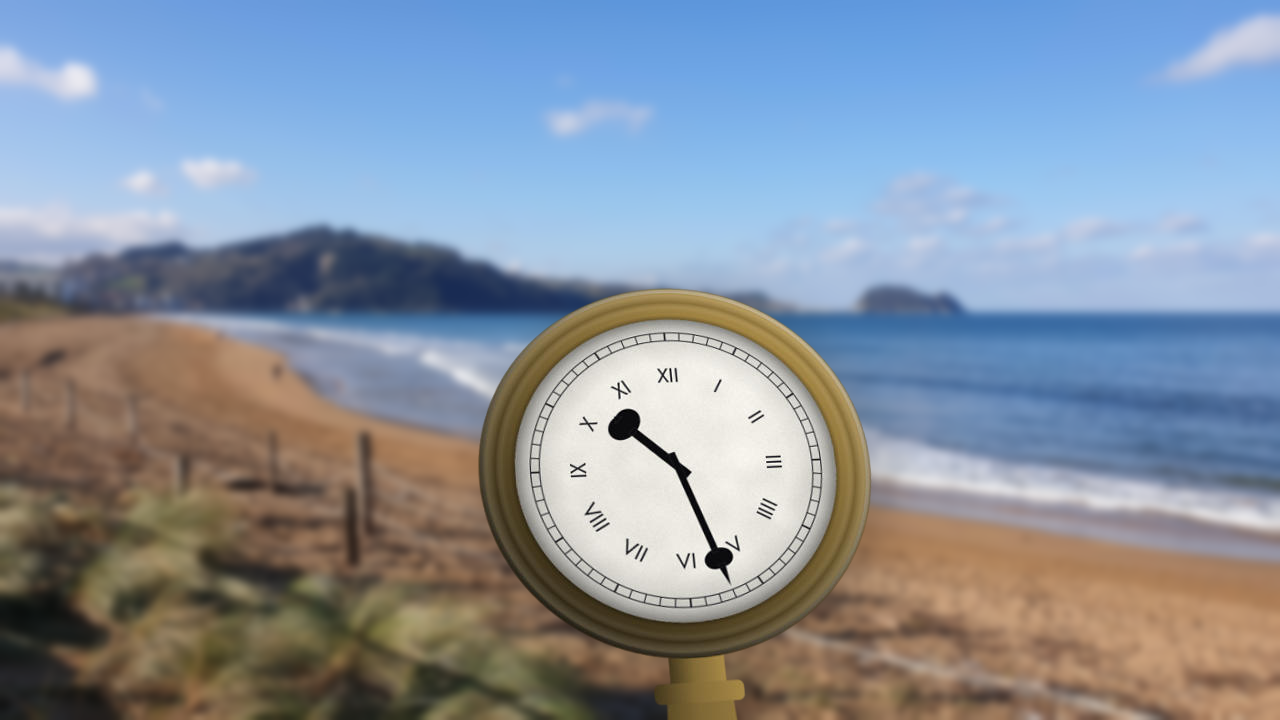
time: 10:27
